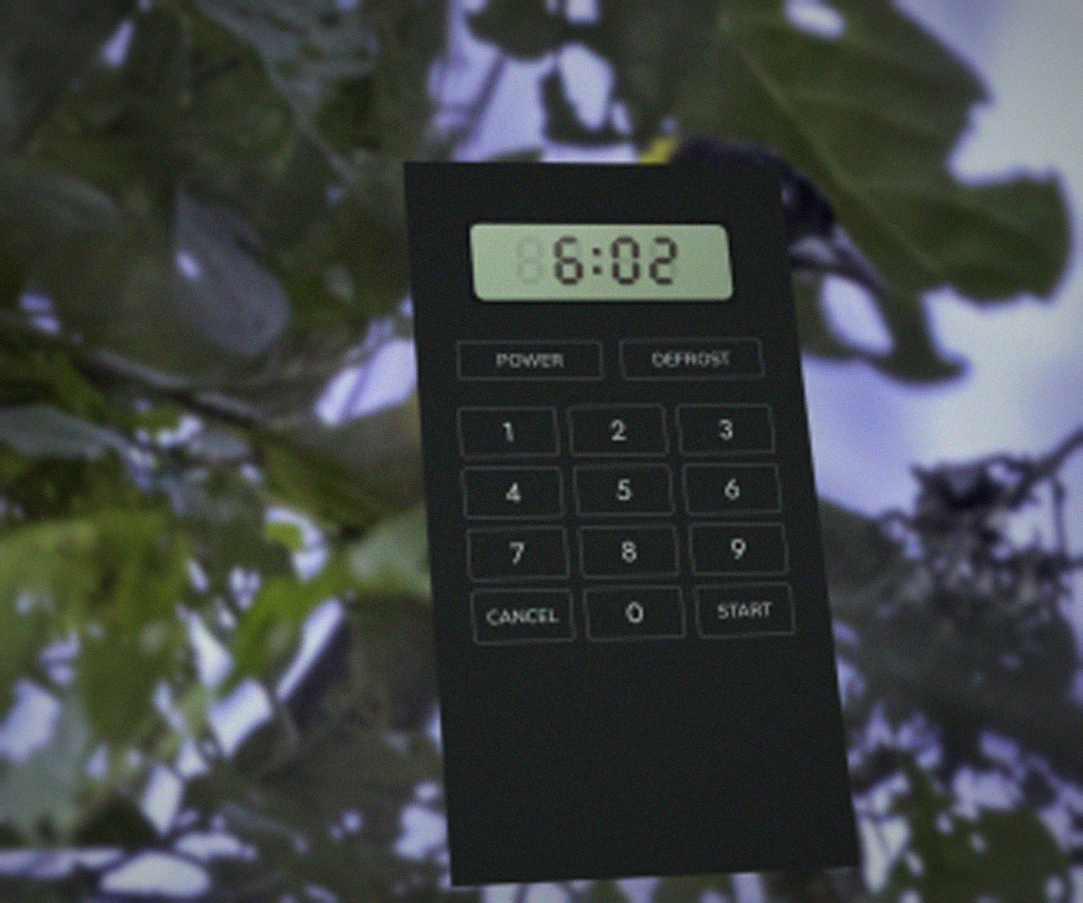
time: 6:02
